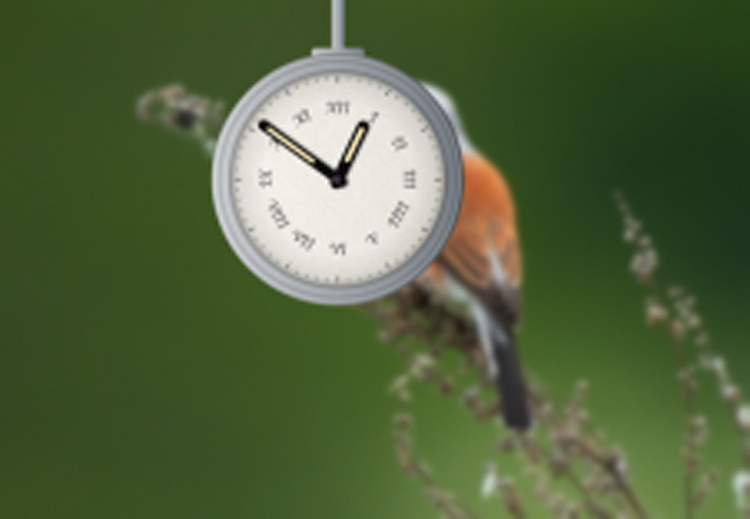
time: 12:51
